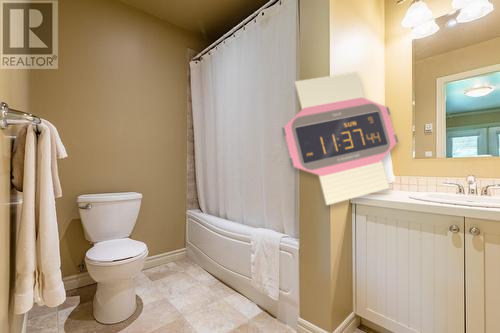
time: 11:37:44
